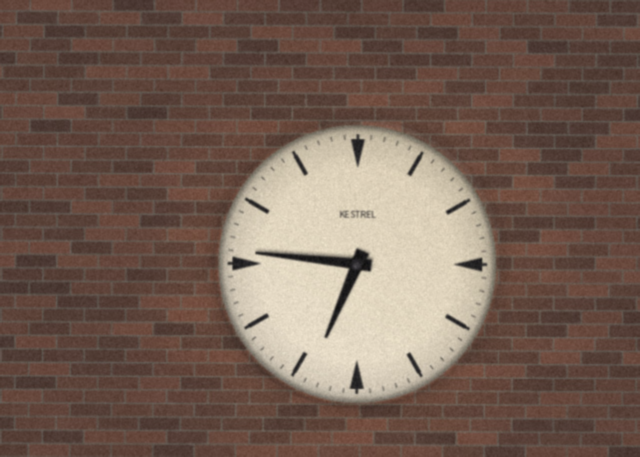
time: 6:46
